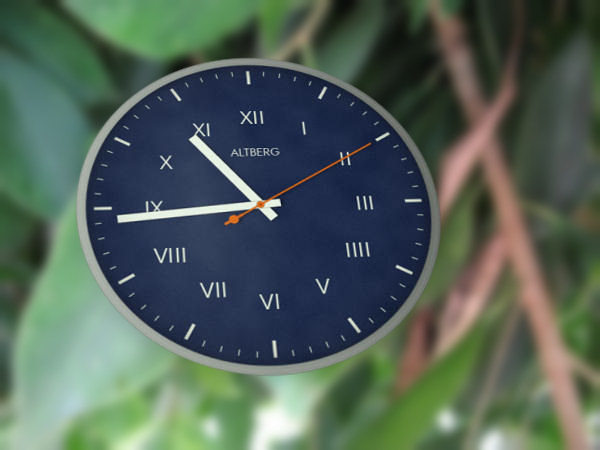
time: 10:44:10
